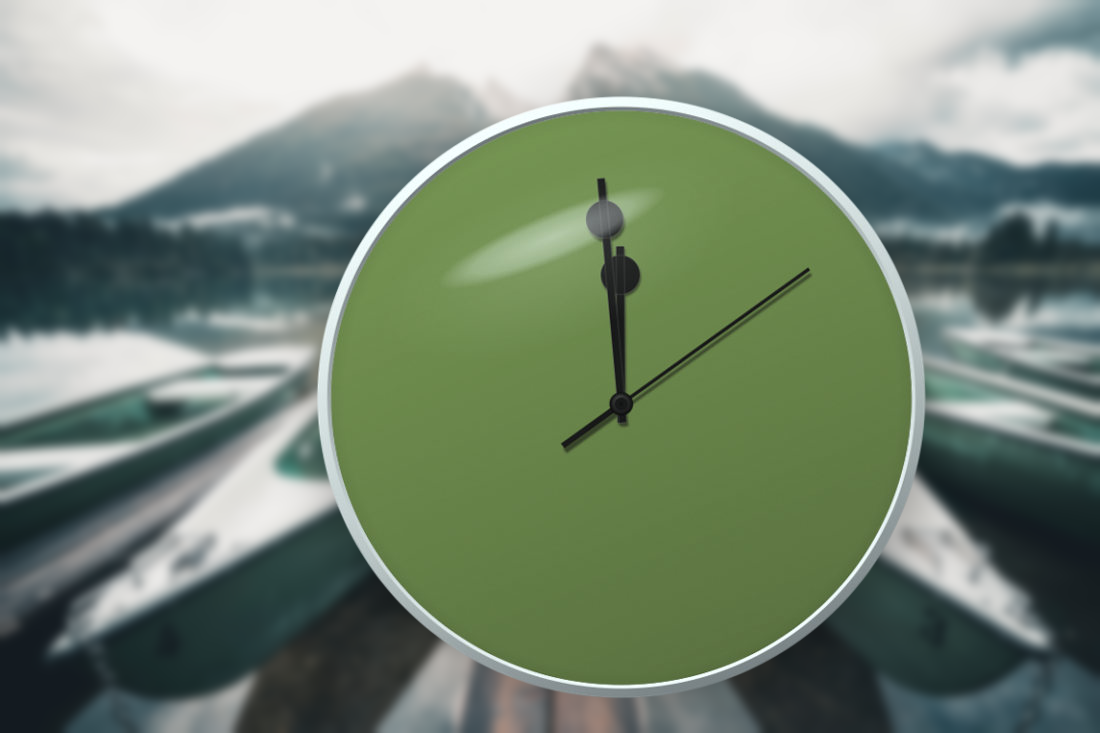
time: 11:59:09
